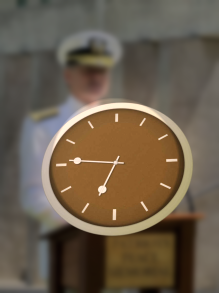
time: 6:46
